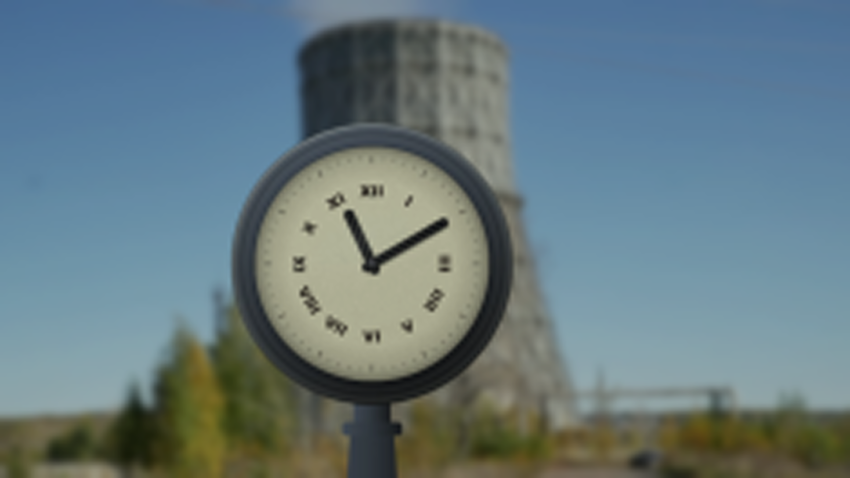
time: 11:10
